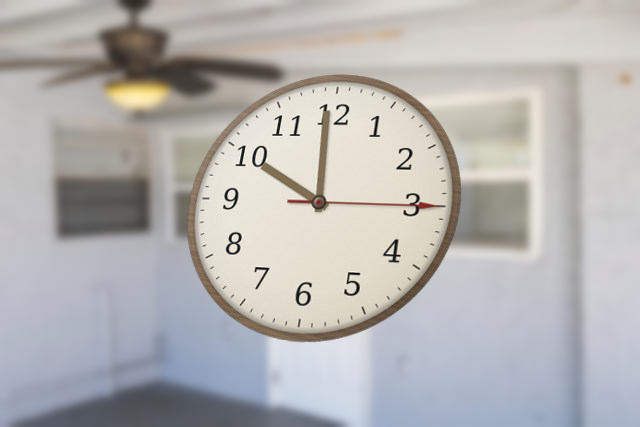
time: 9:59:15
